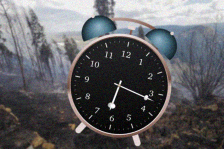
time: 6:17
